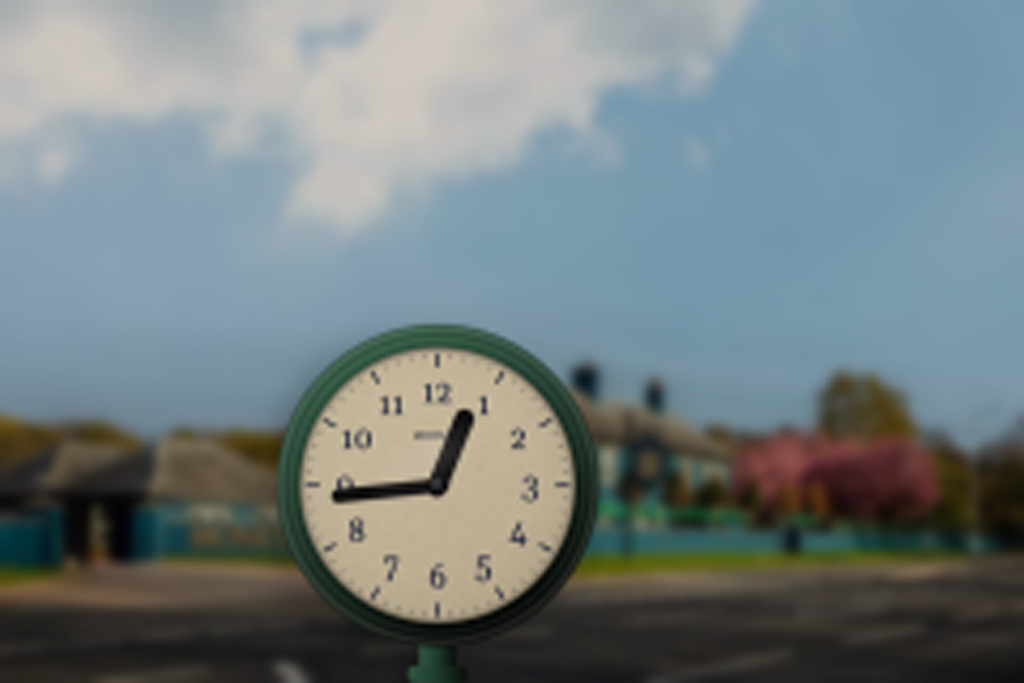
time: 12:44
